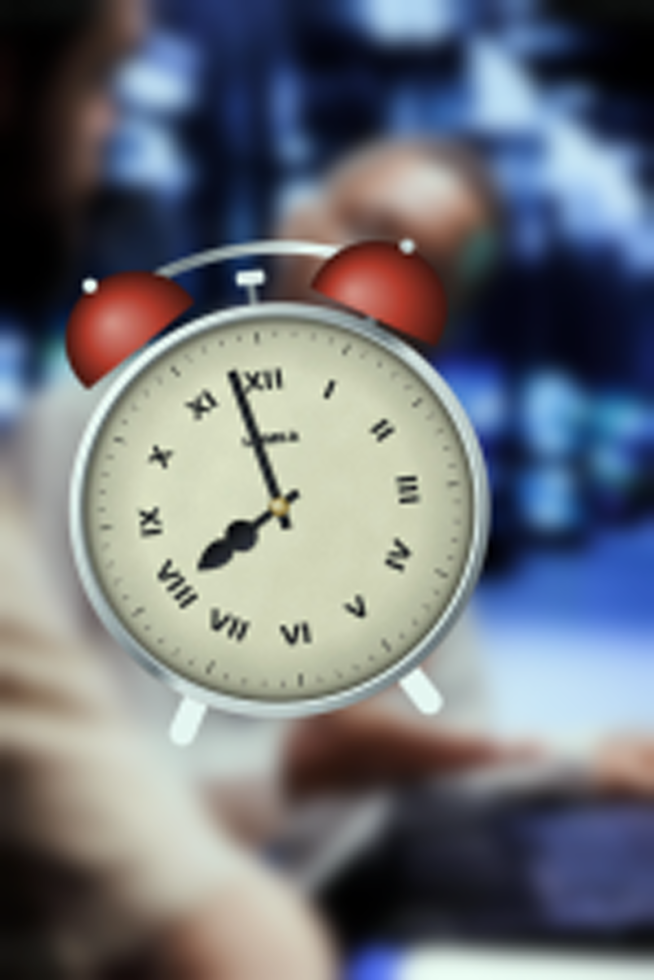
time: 7:58
